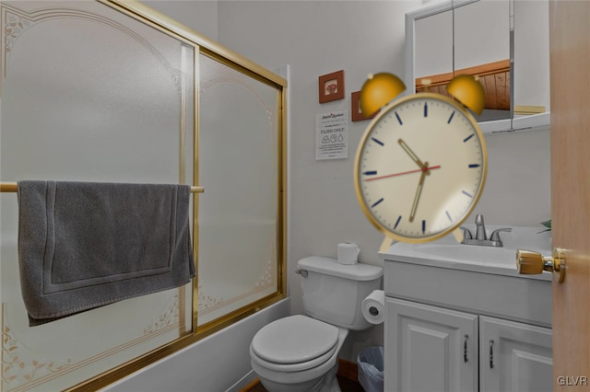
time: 10:32:44
